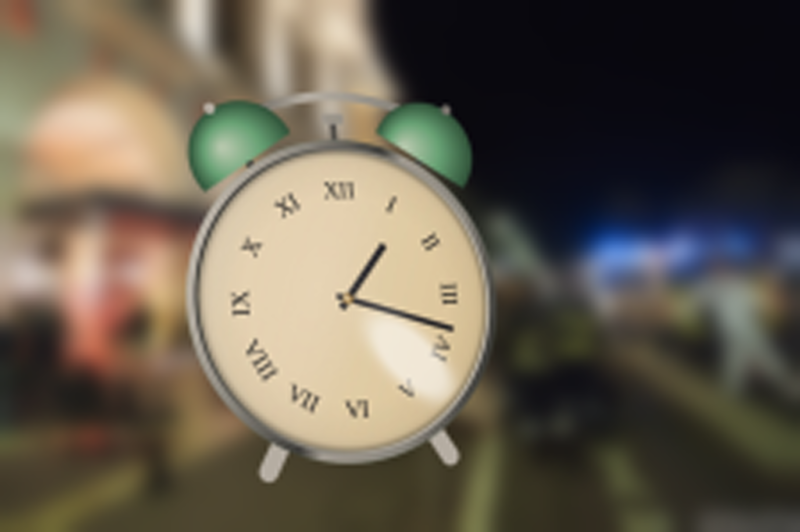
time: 1:18
